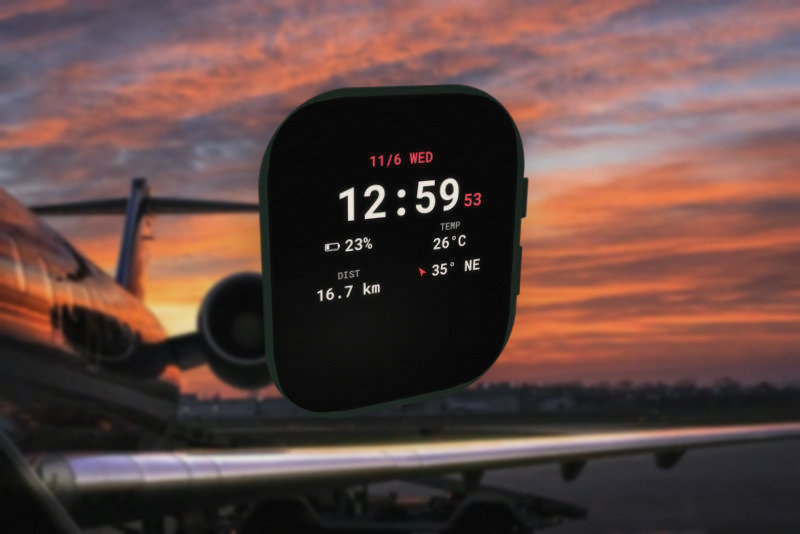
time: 12:59:53
